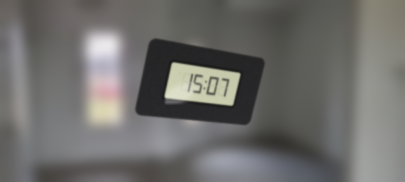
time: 15:07
